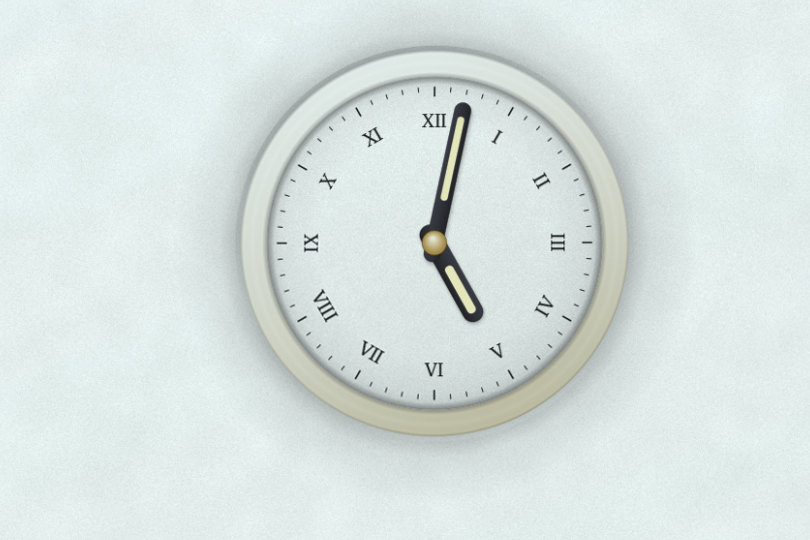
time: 5:02
